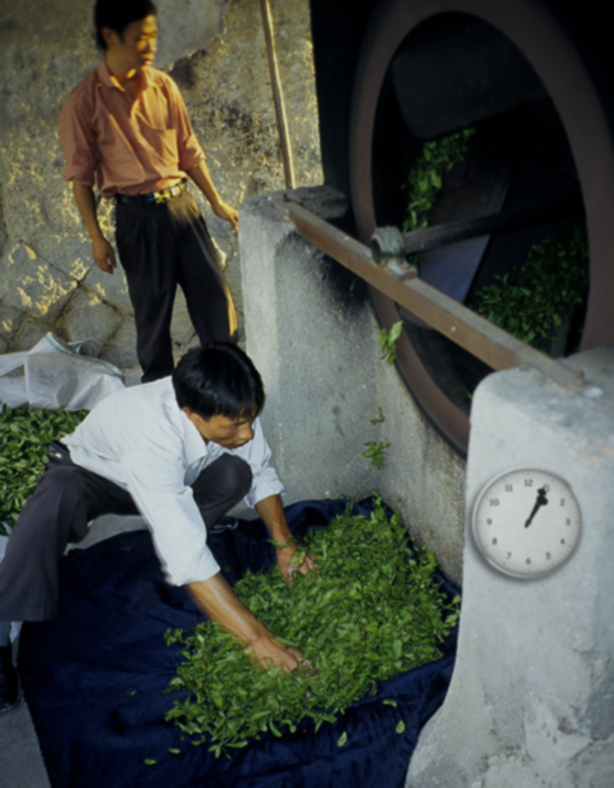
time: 1:04
